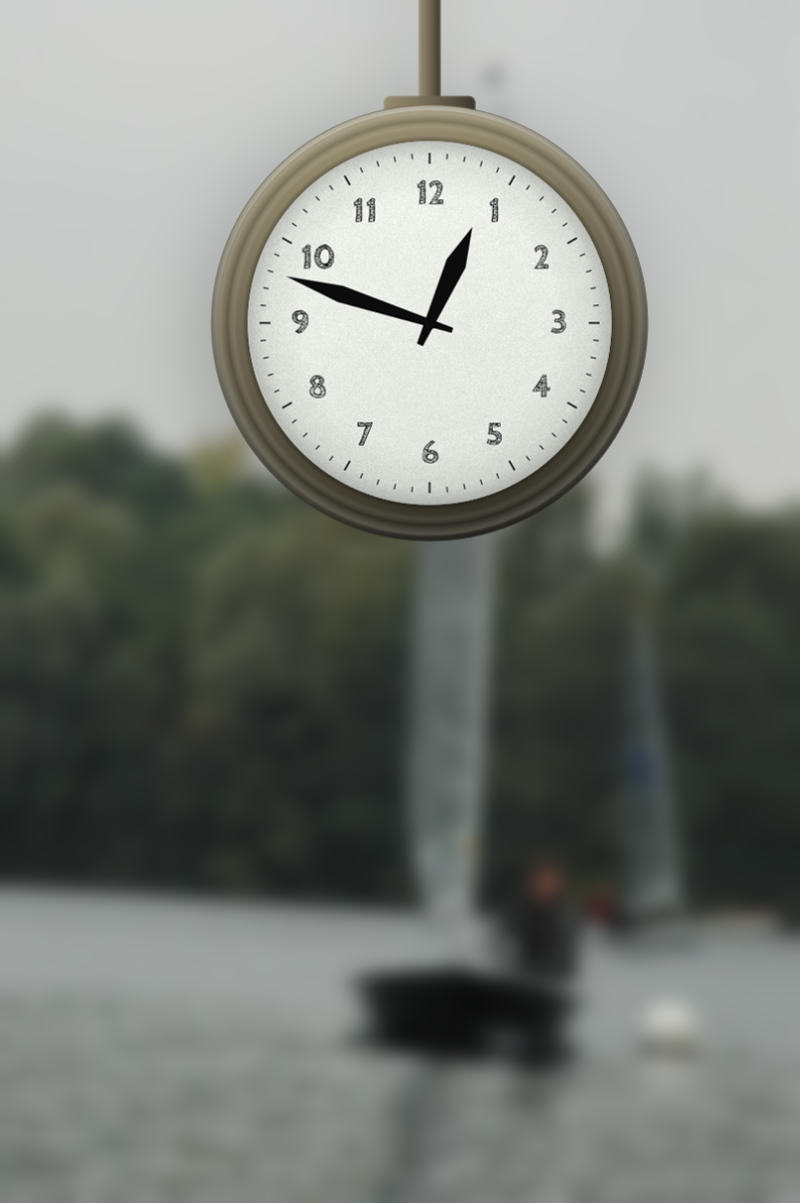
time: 12:48
